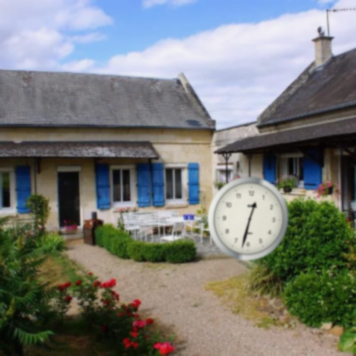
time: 12:32
